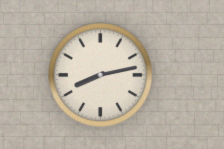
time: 8:13
